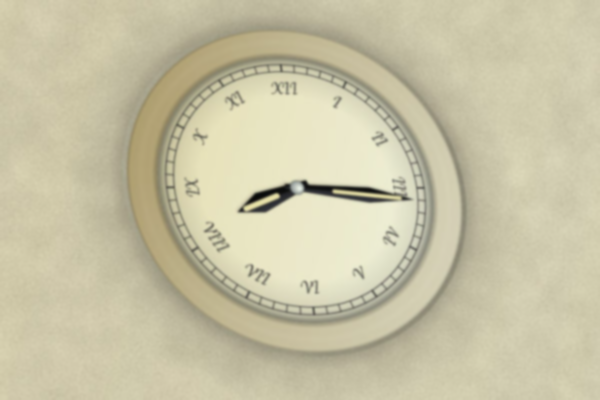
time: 8:16
